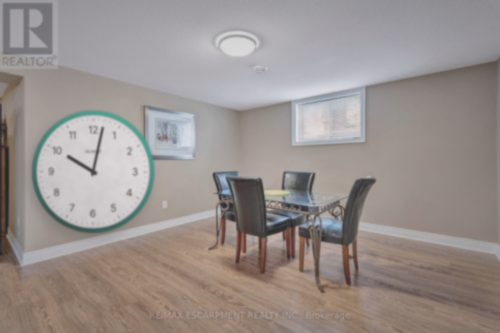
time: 10:02
